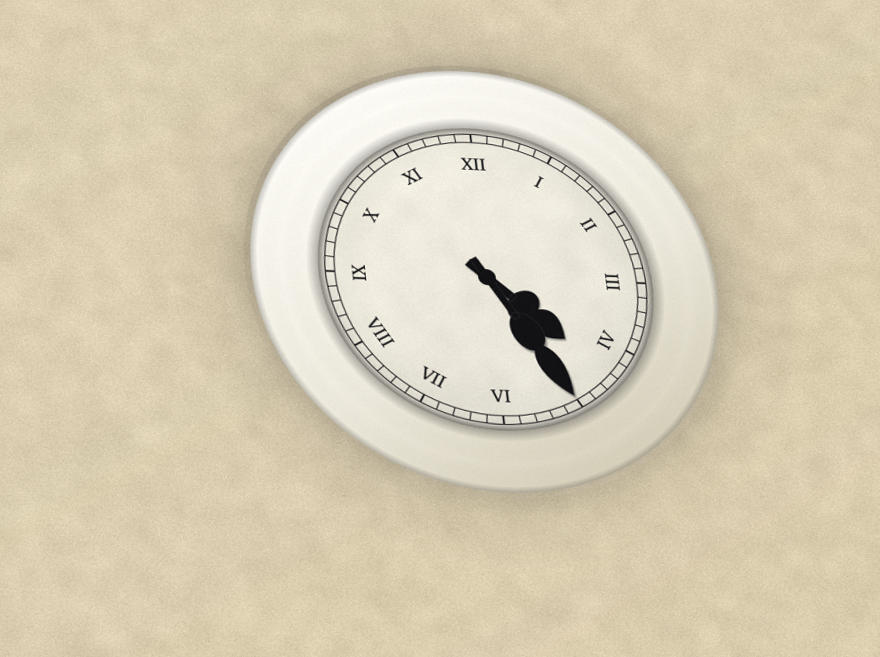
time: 4:25
